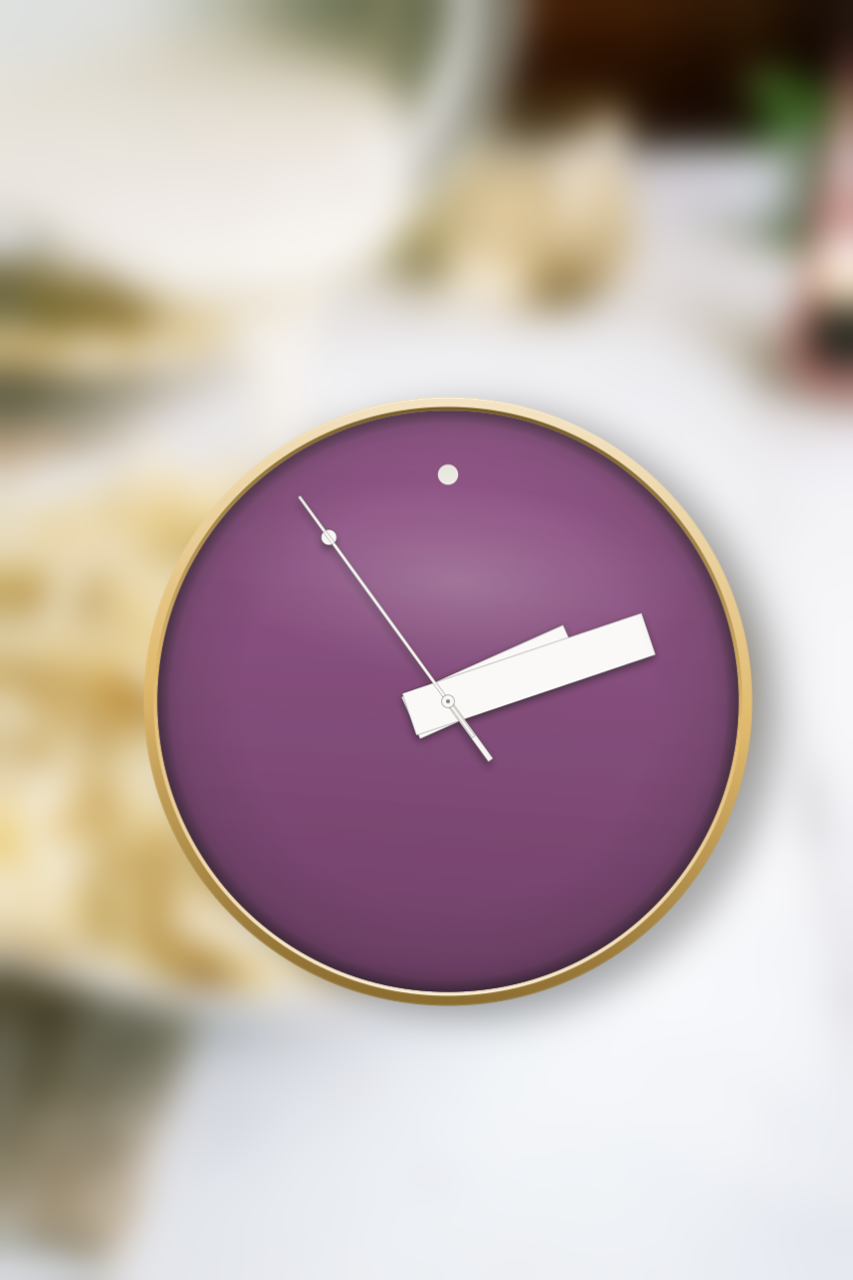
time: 2:11:54
